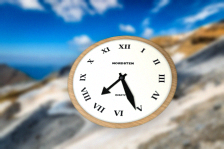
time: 7:26
